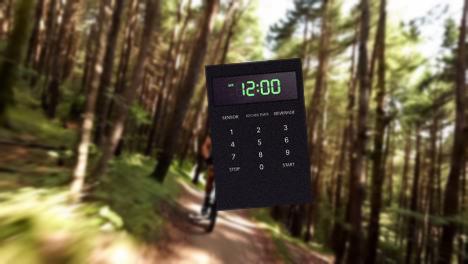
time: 12:00
